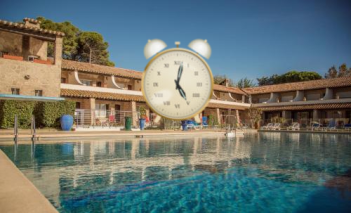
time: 5:02
